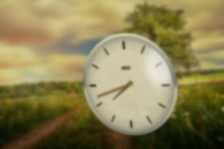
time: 7:42
